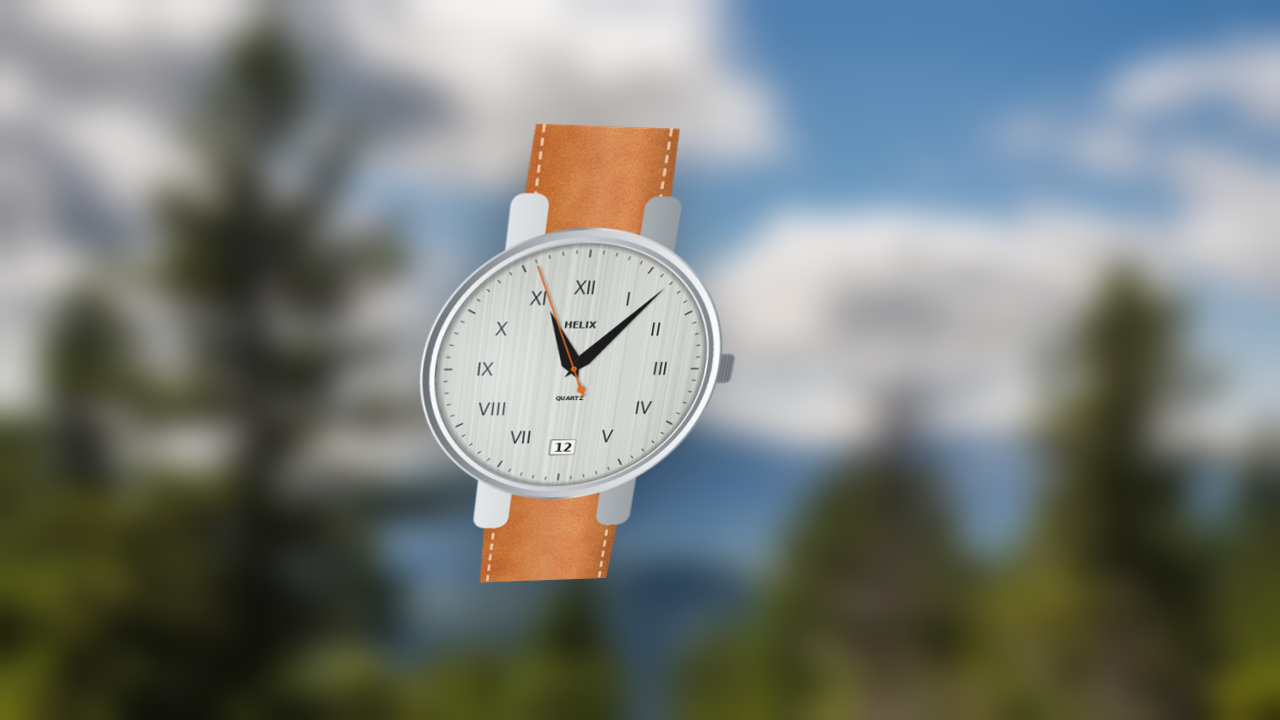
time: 11:06:56
